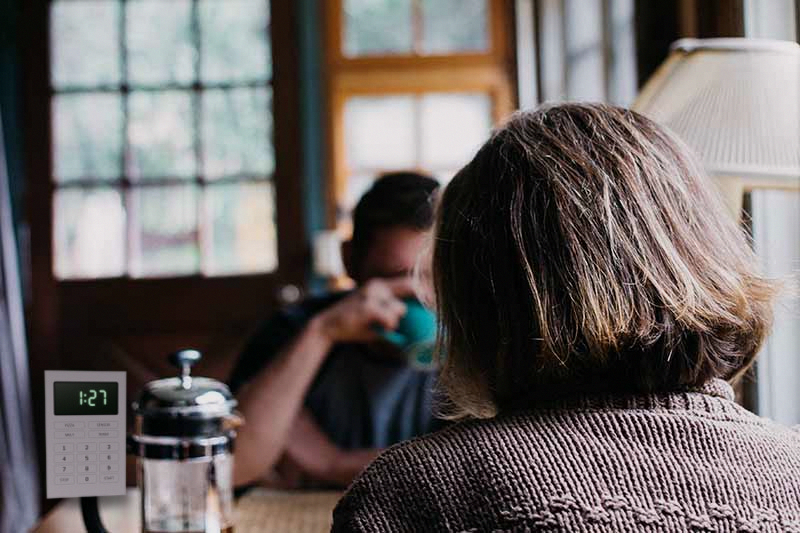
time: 1:27
